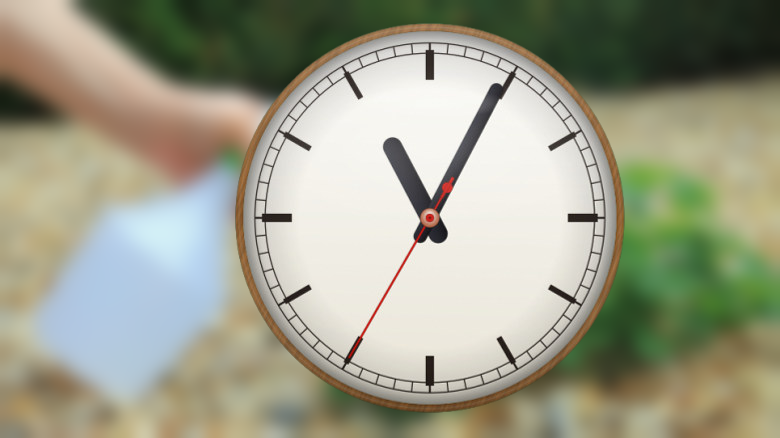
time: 11:04:35
